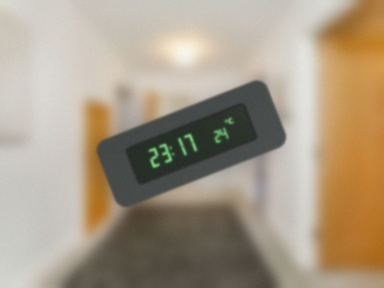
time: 23:17
